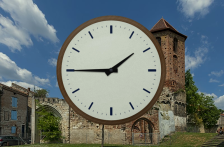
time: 1:45
